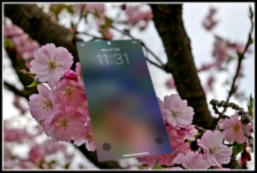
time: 11:31
